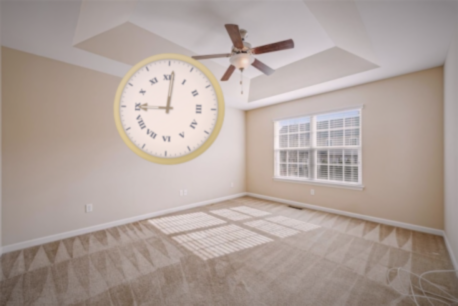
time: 9:01
